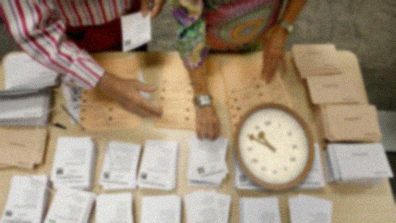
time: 10:50
